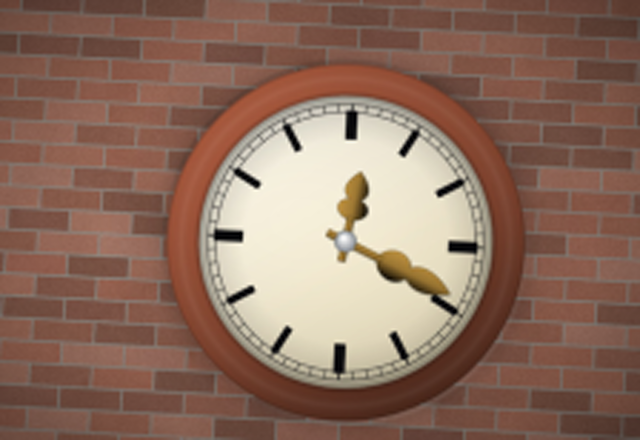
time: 12:19
